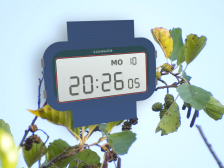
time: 20:26:05
